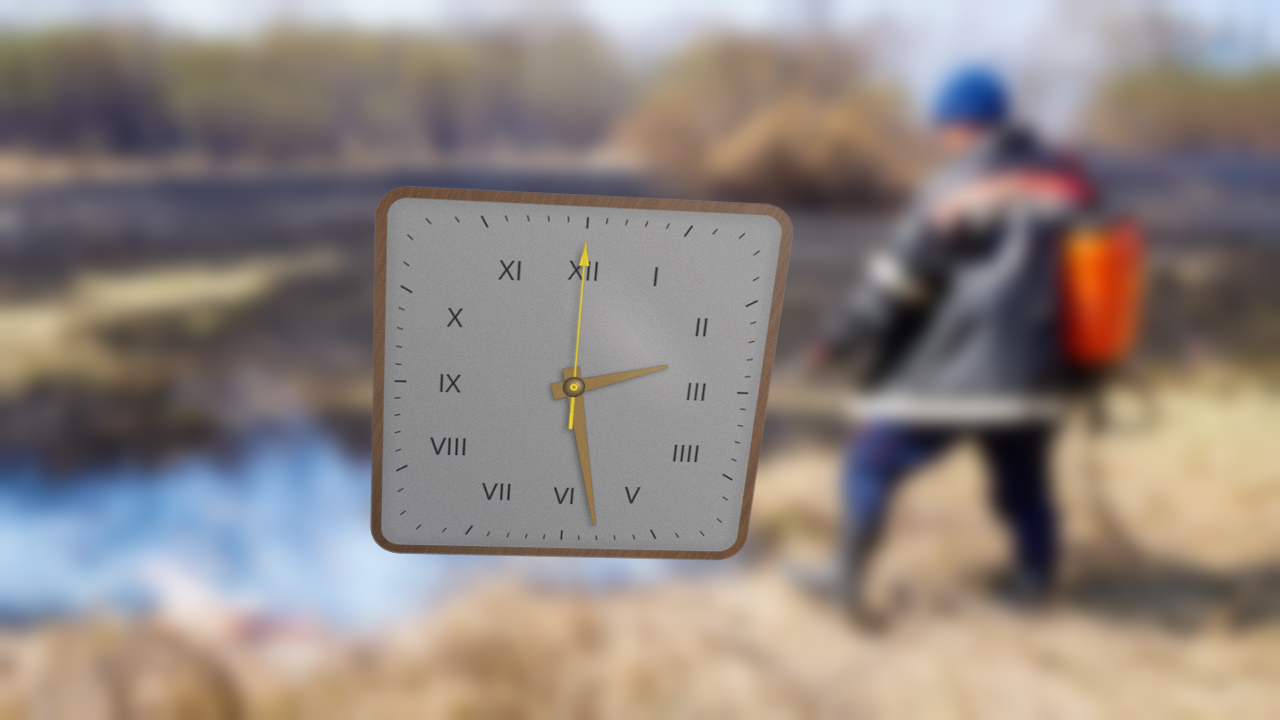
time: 2:28:00
